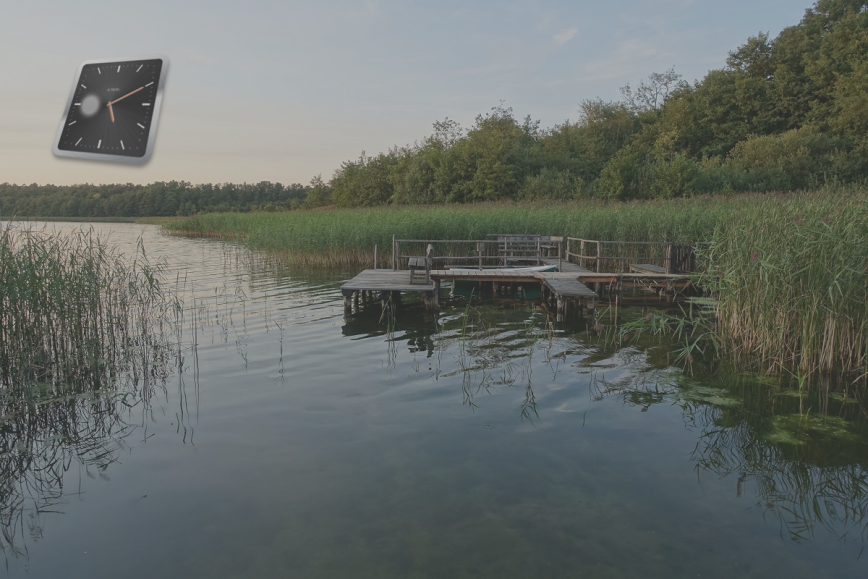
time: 5:10
